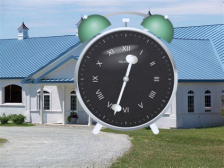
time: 12:33
